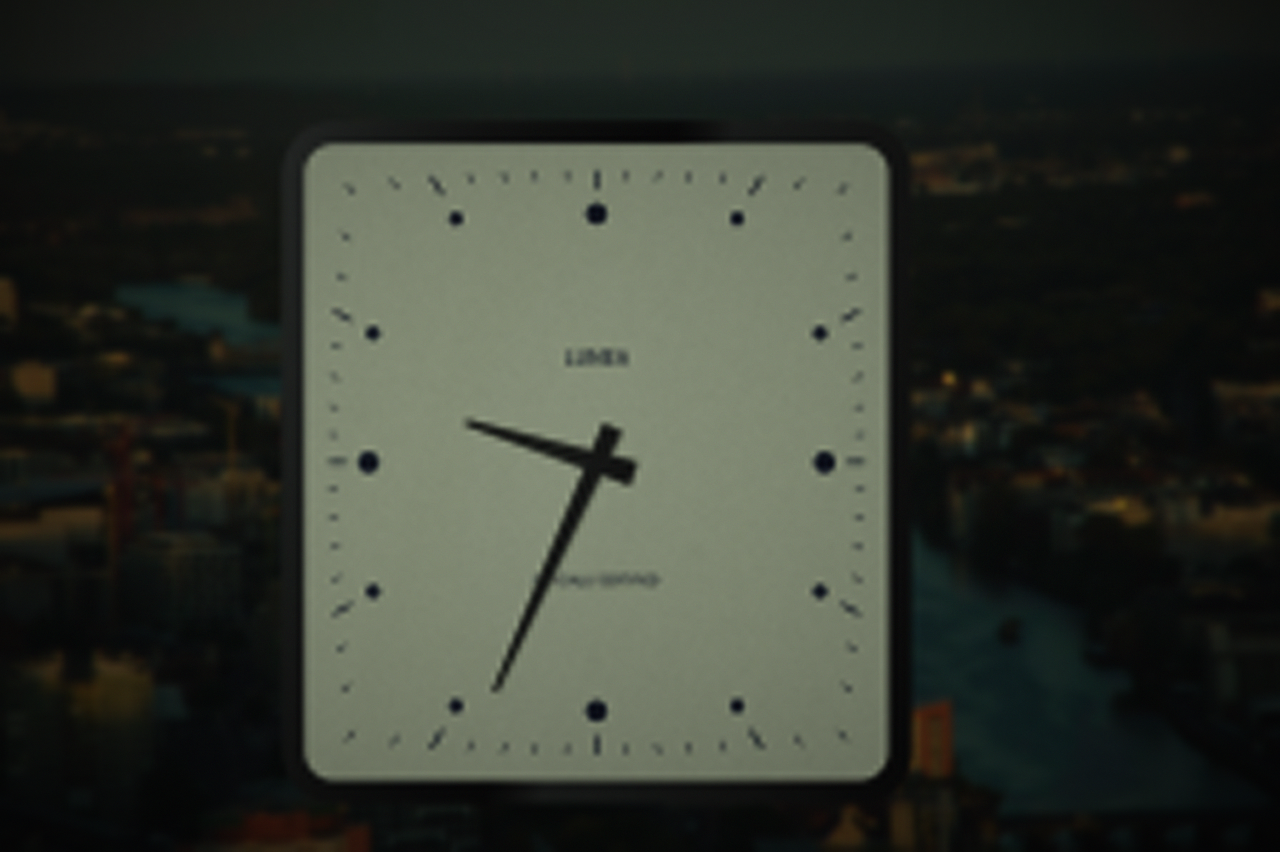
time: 9:34
